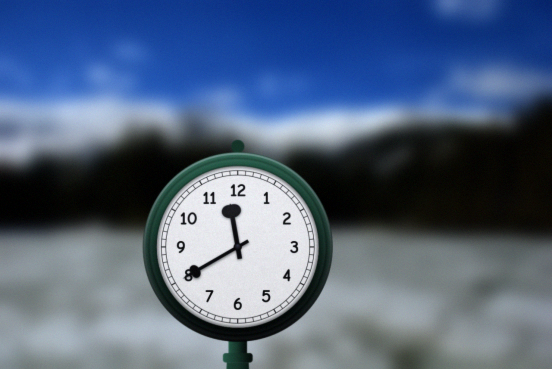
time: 11:40
